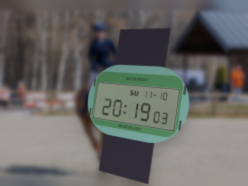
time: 20:19:03
